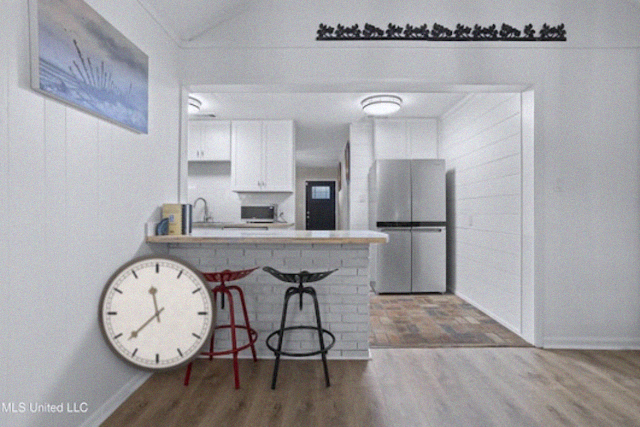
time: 11:38
